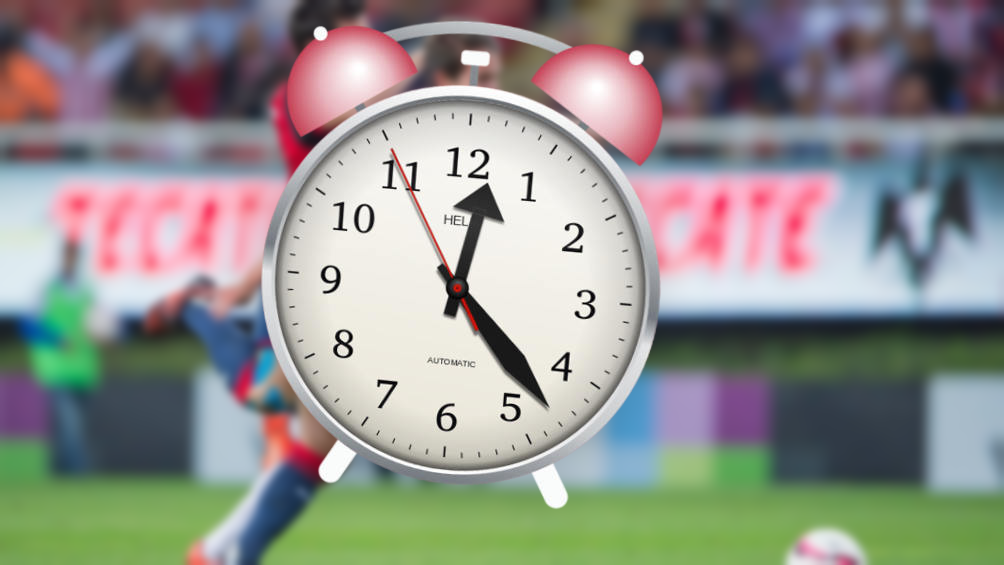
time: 12:22:55
